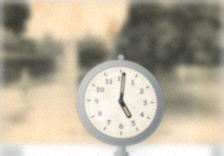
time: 5:01
